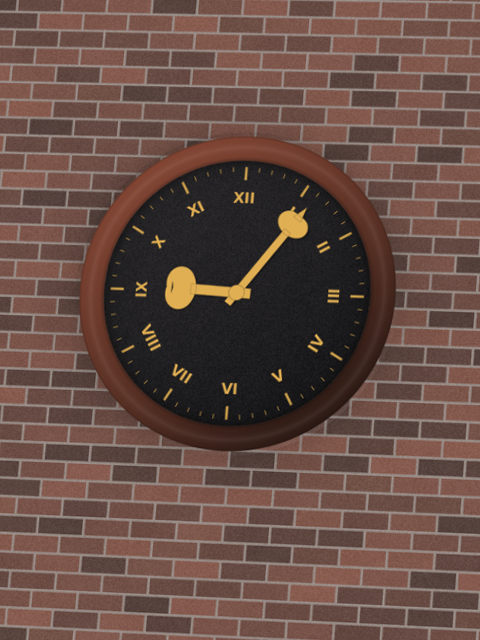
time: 9:06
